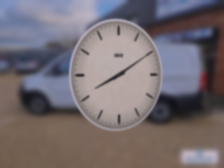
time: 8:10
